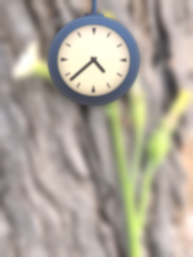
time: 4:38
